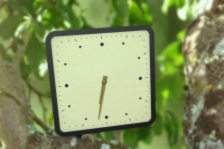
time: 6:32
